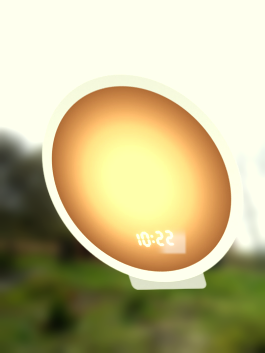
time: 10:22
